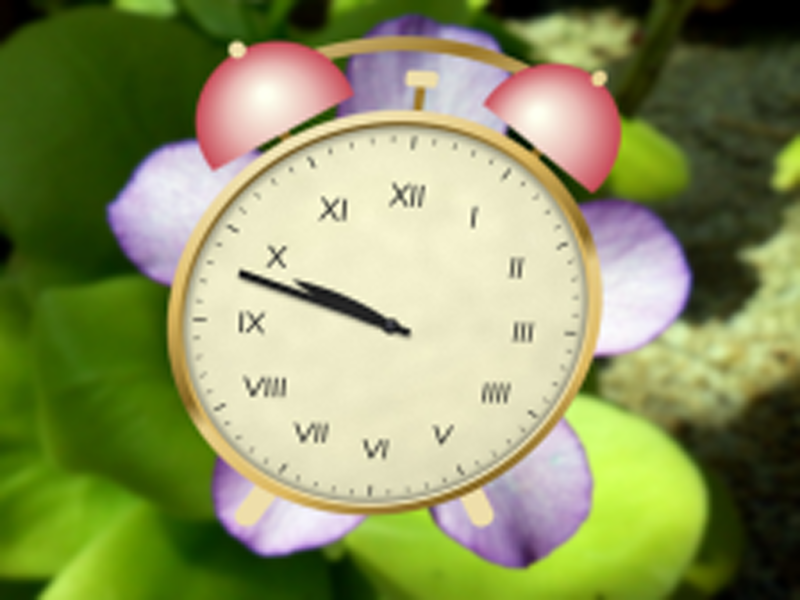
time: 9:48
